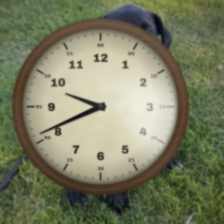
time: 9:41
